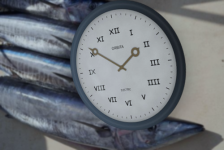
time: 1:51
